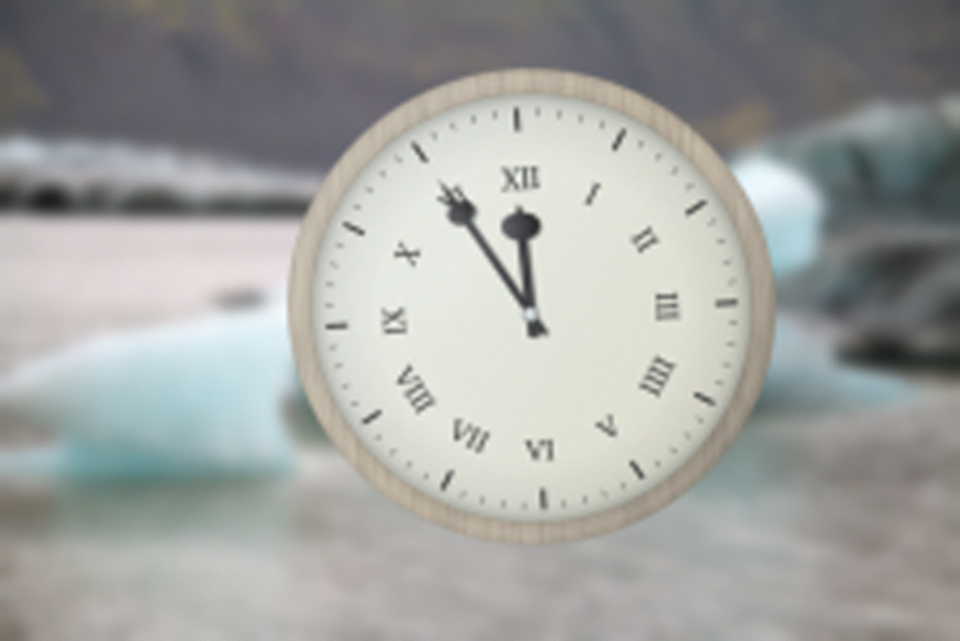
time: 11:55
